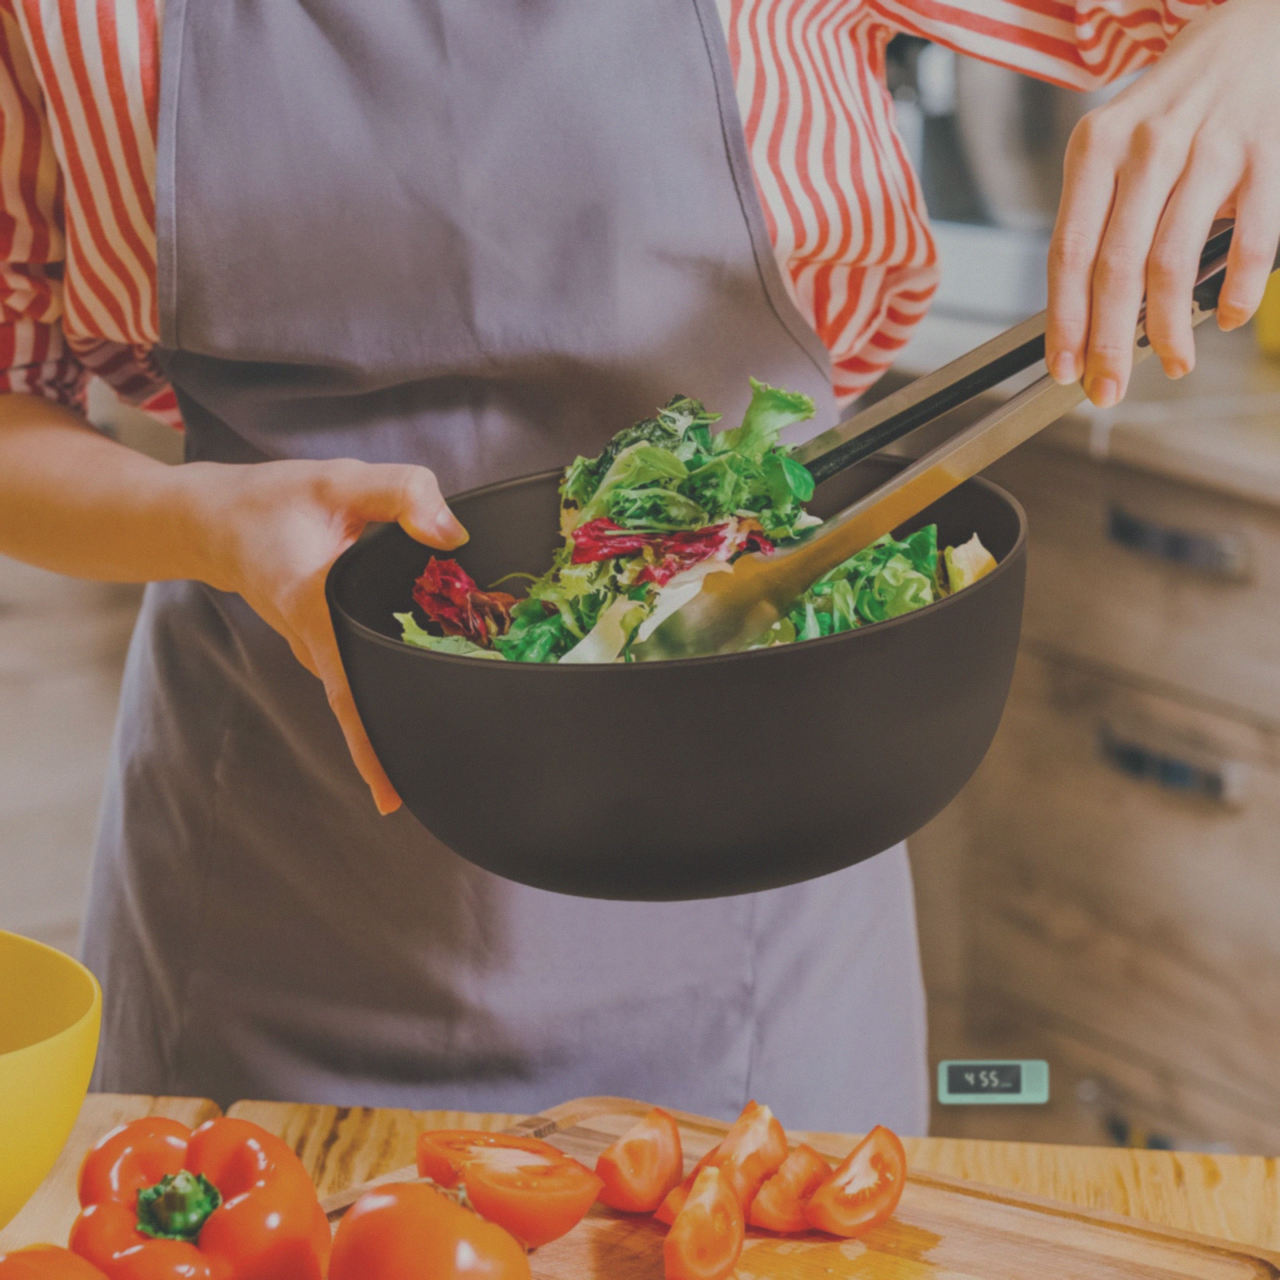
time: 4:55
